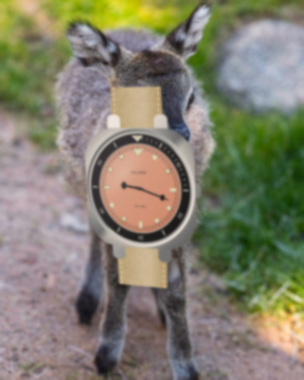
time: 9:18
